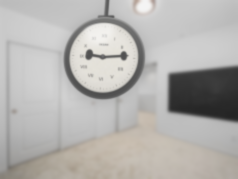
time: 9:14
